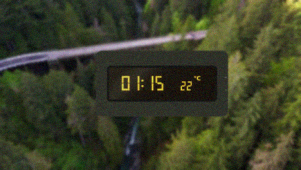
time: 1:15
